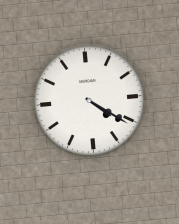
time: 4:21
